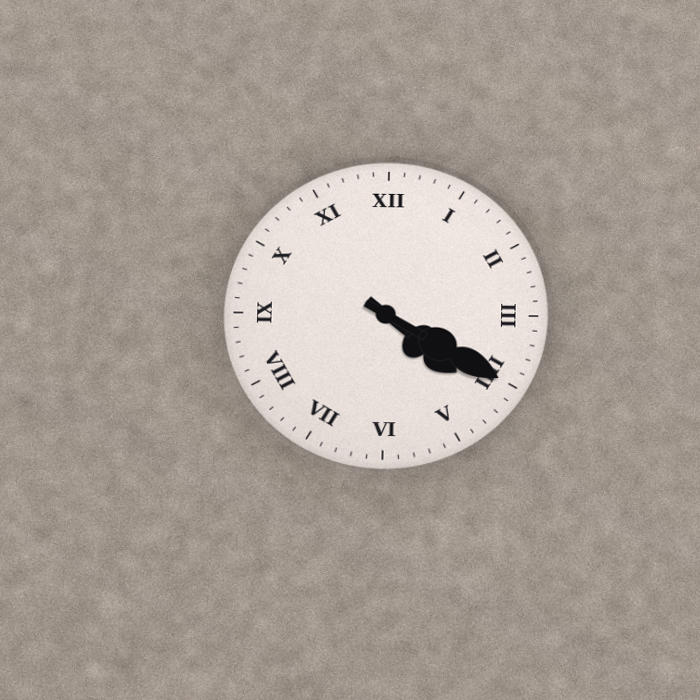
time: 4:20
